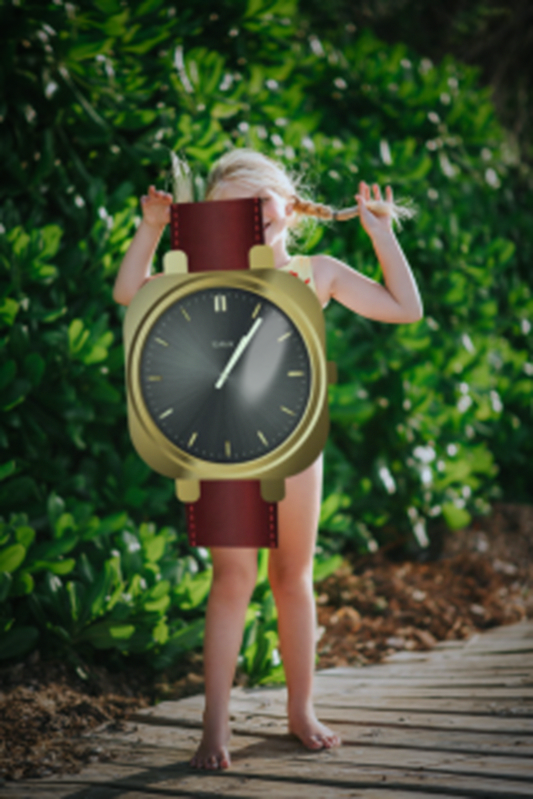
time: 1:06
